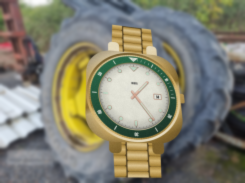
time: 1:24
